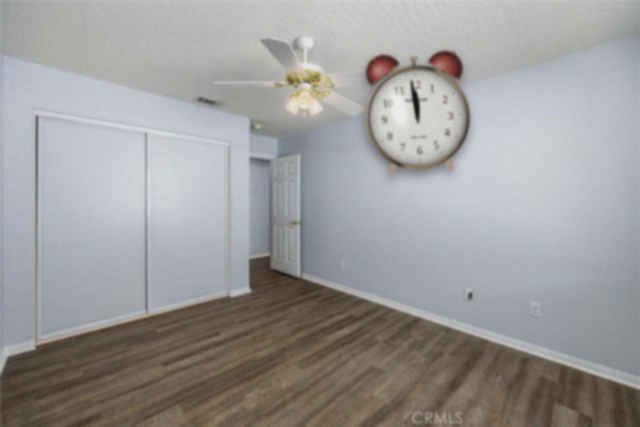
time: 11:59
